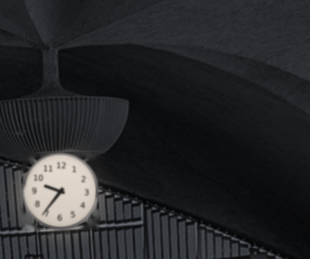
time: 9:36
